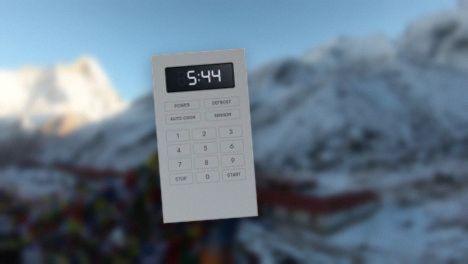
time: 5:44
